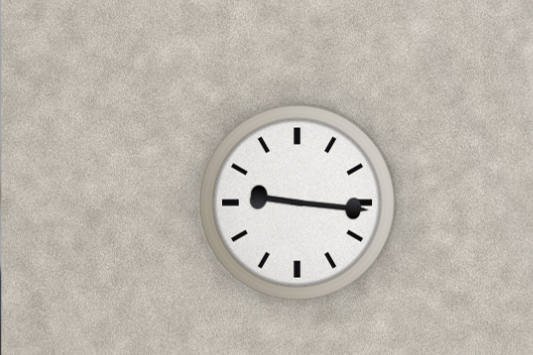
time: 9:16
